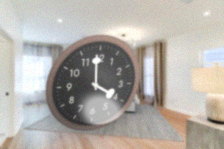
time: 3:59
